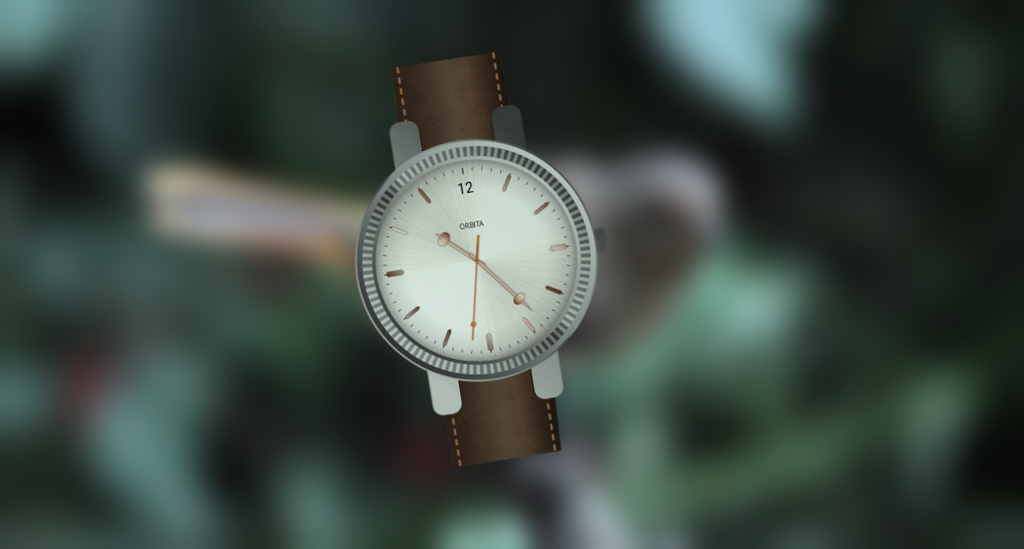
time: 10:23:32
